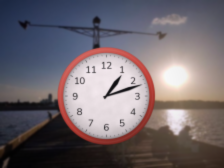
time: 1:12
